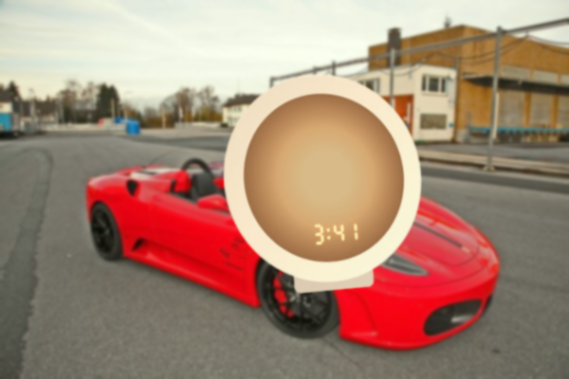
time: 3:41
